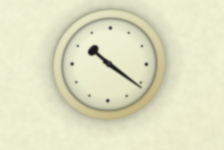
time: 10:21
